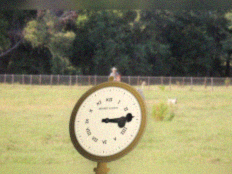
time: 3:14
